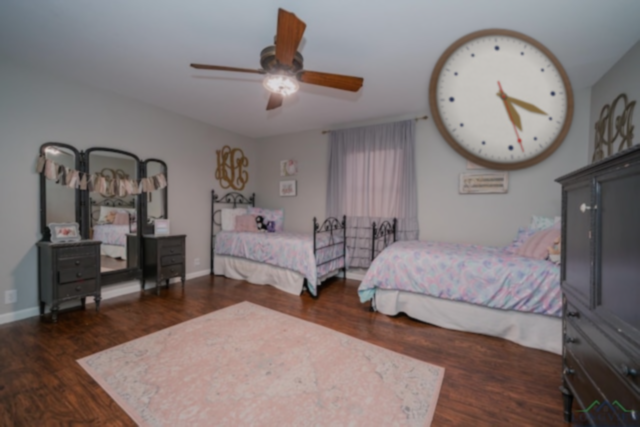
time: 5:19:28
